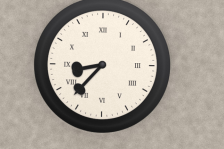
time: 8:37
